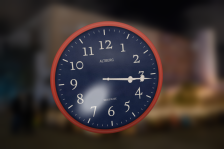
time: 3:16
